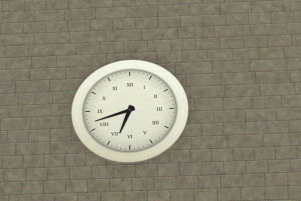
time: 6:42
